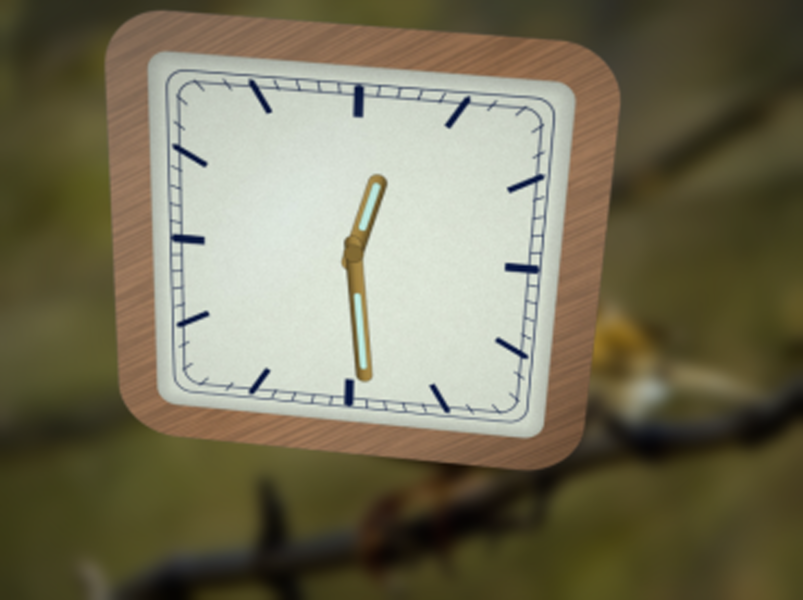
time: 12:29
